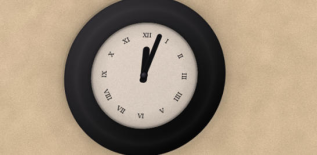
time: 12:03
